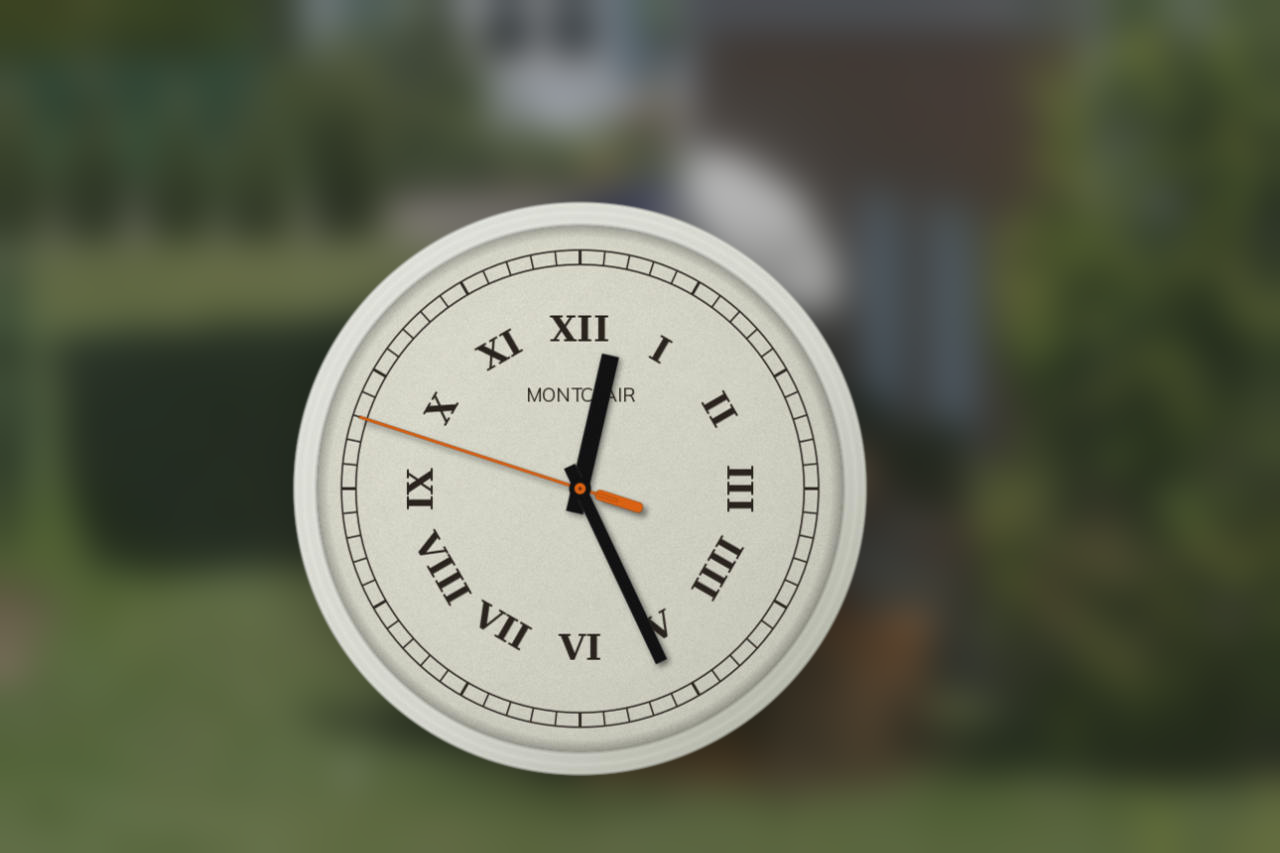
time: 12:25:48
